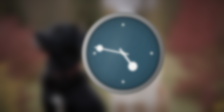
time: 4:47
